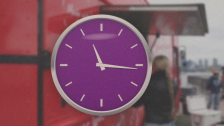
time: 11:16
